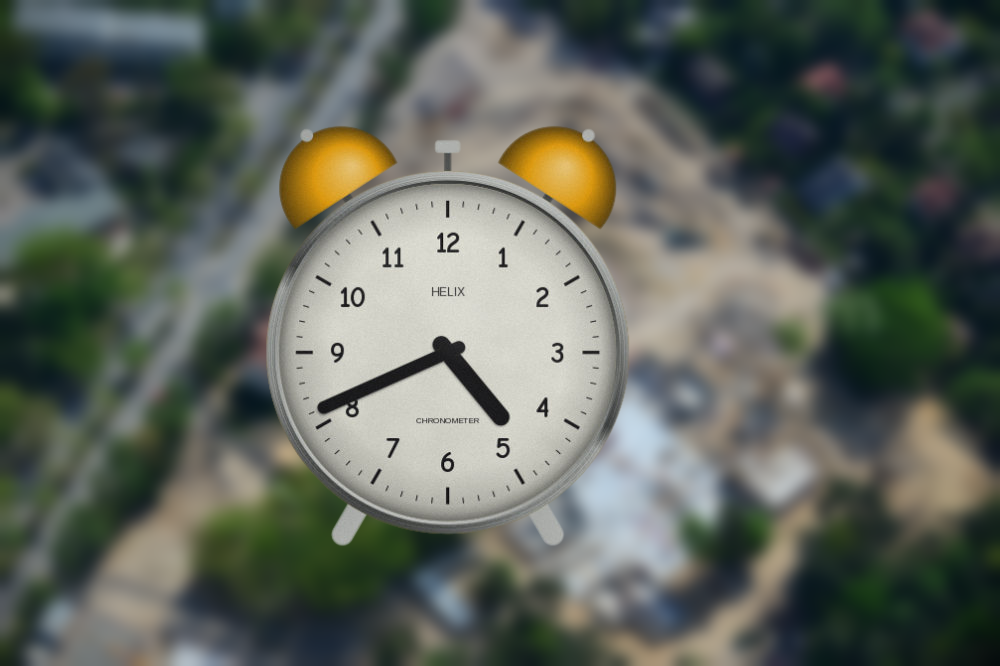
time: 4:41
